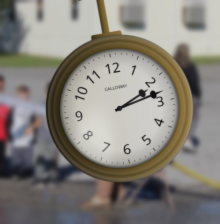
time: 2:13
